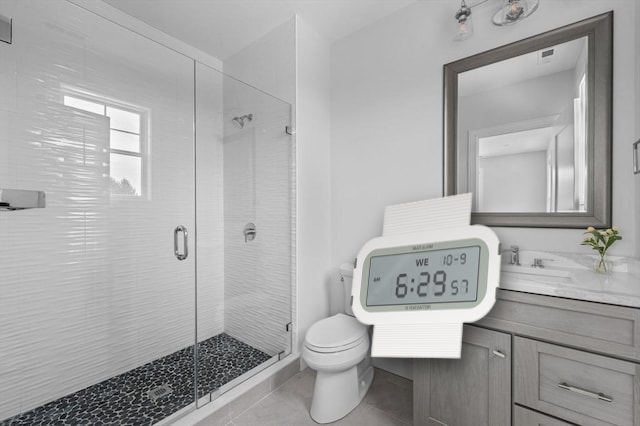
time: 6:29:57
